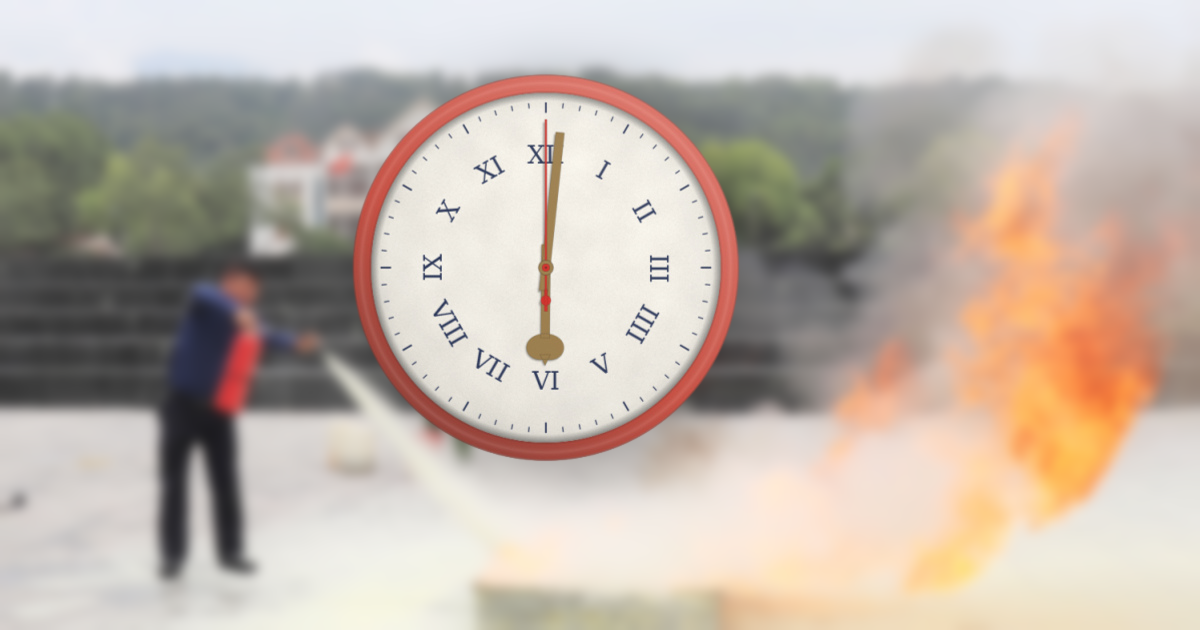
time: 6:01:00
